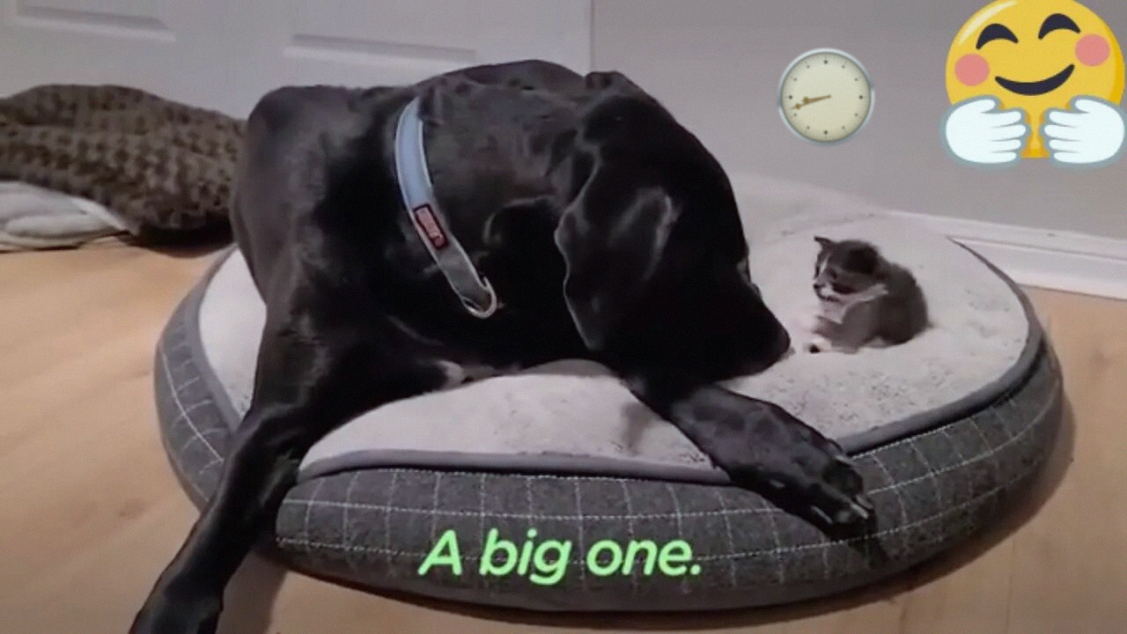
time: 8:42
